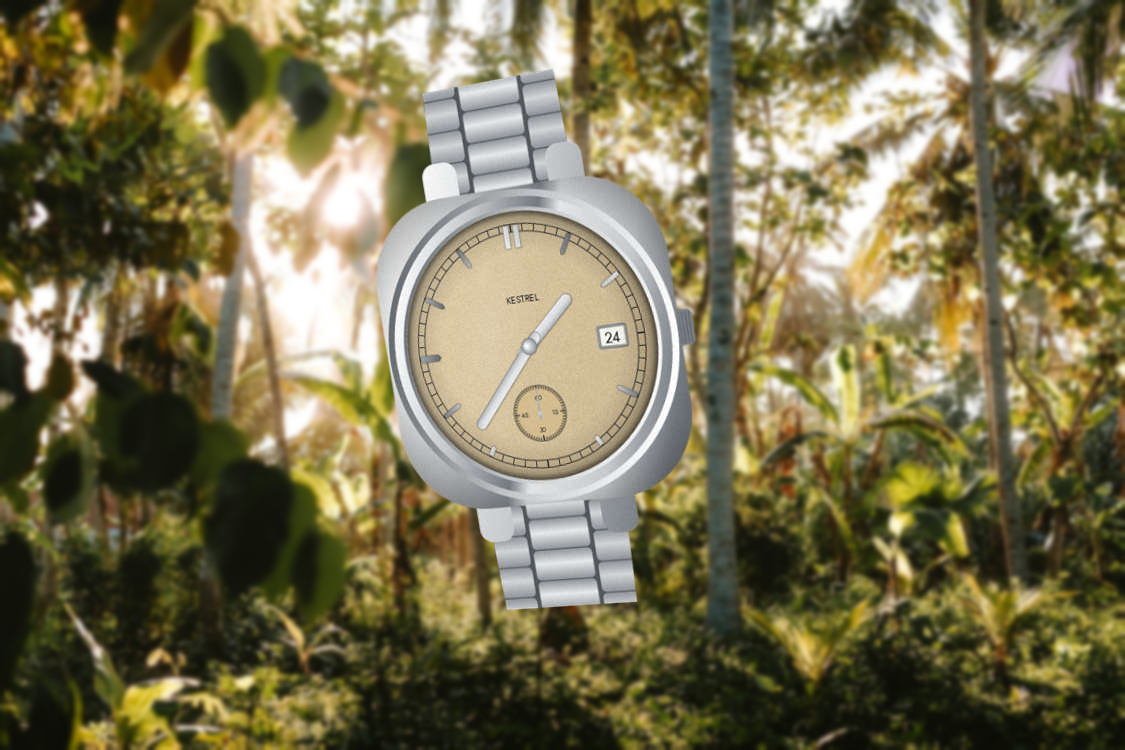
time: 1:37
